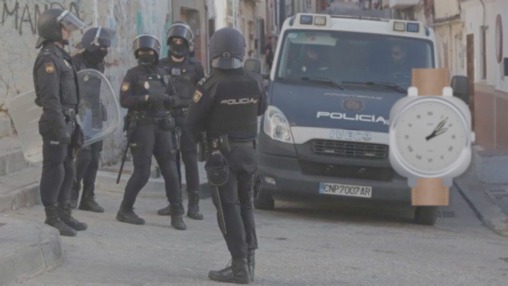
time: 2:07
